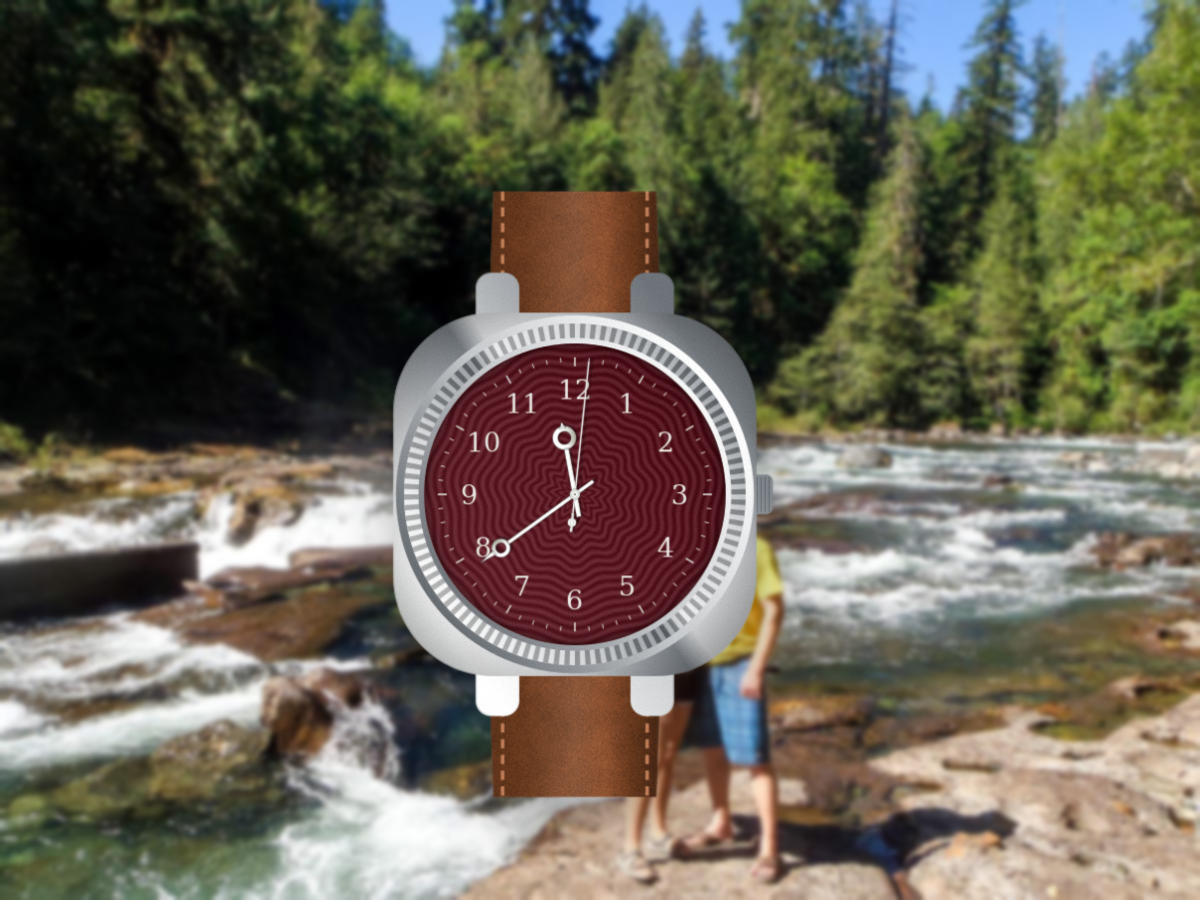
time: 11:39:01
